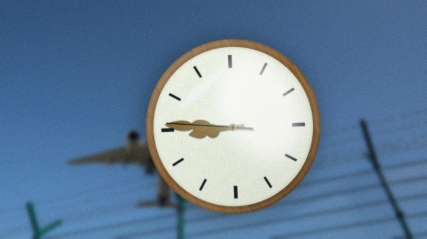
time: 8:45:46
